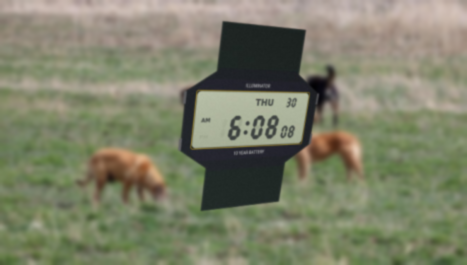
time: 6:08:08
